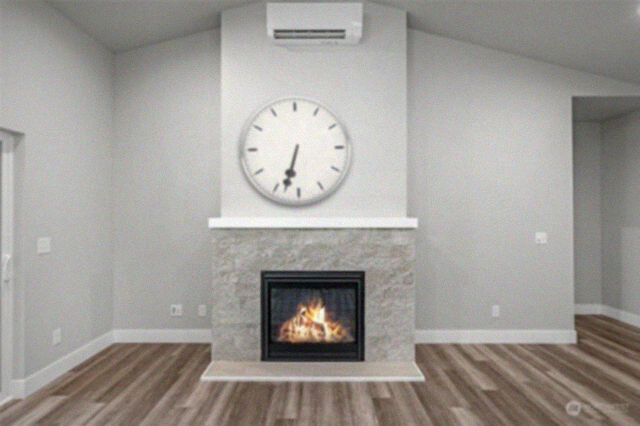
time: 6:33
